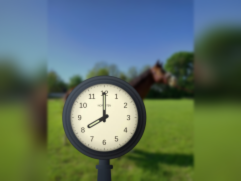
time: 8:00
